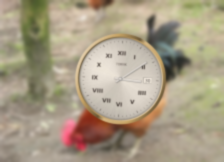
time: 3:09
